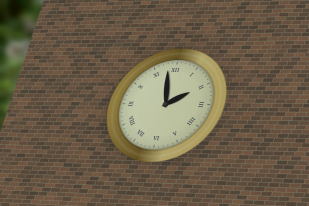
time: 1:58
